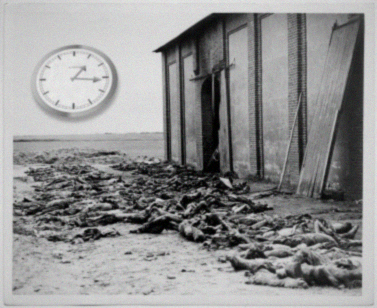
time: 1:16
